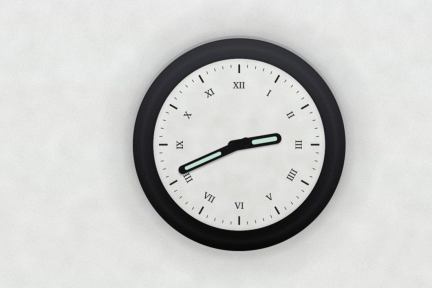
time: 2:41
